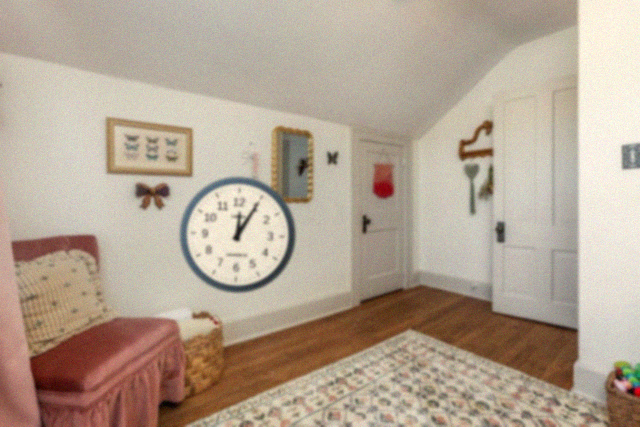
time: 12:05
